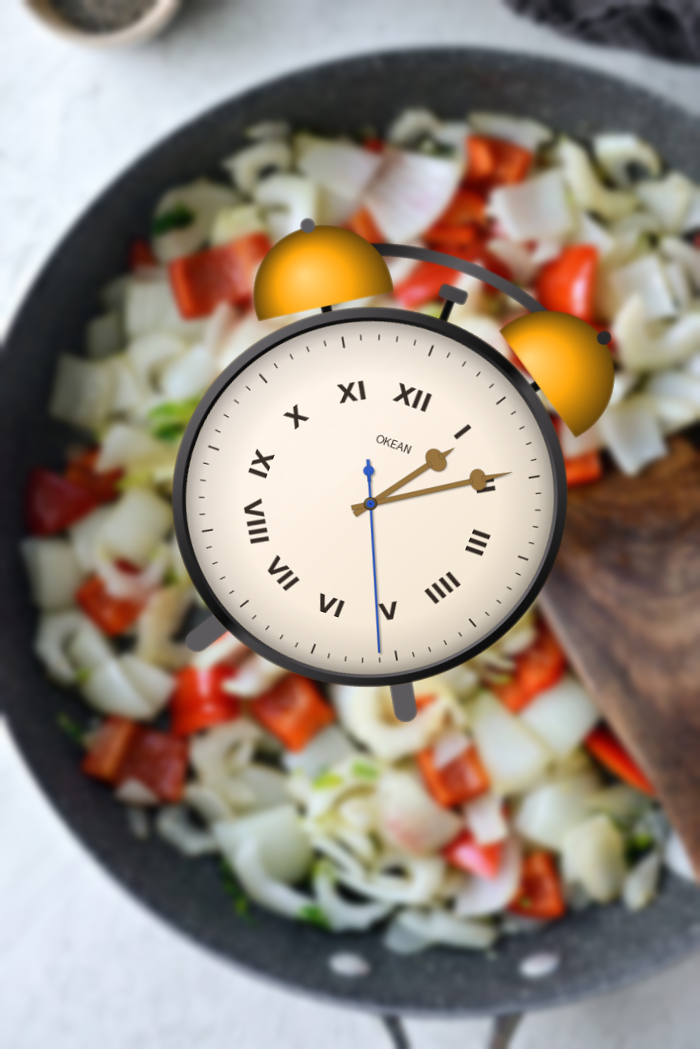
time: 1:09:26
